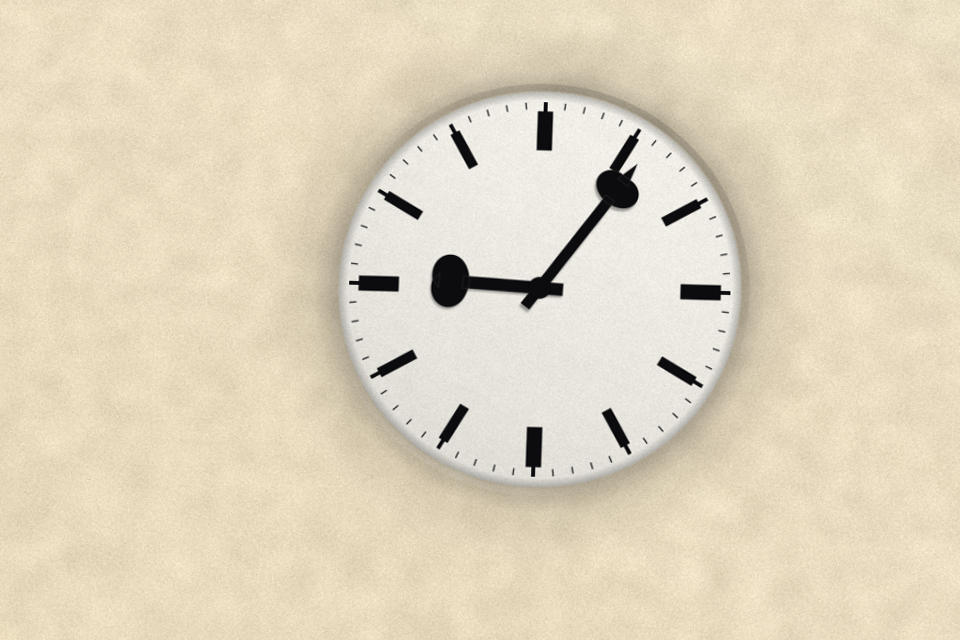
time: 9:06
